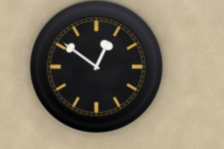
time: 12:51
